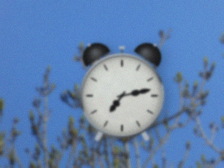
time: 7:13
